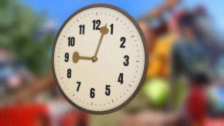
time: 9:03
